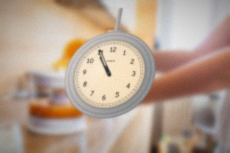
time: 10:55
